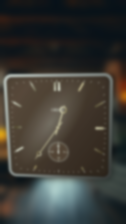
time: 12:36
